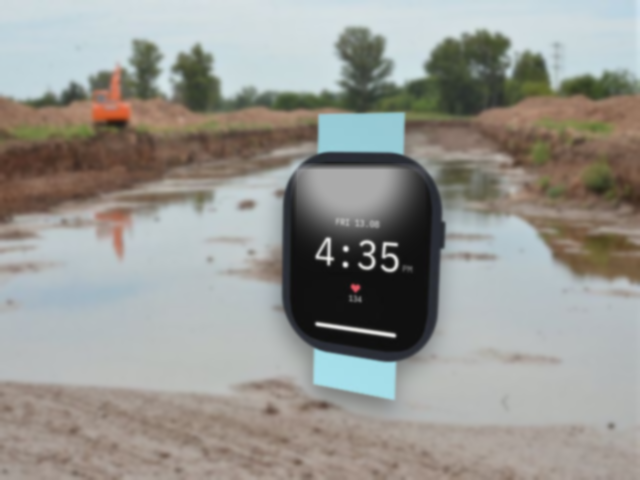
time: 4:35
